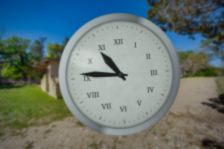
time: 10:46
